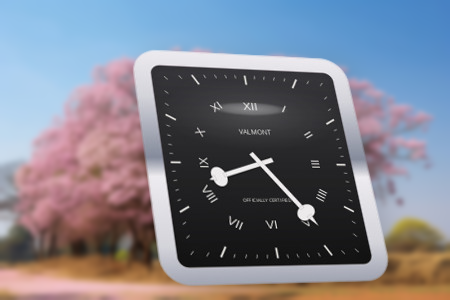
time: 8:24
